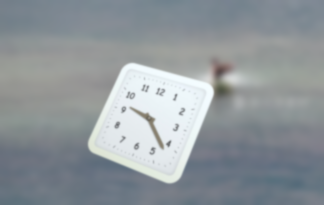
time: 9:22
